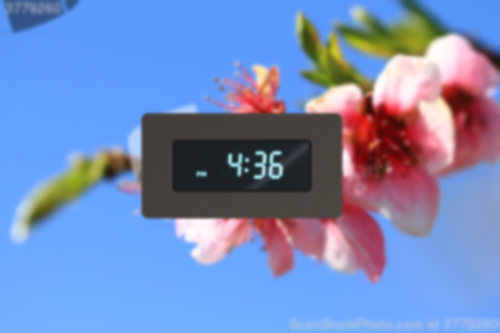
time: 4:36
